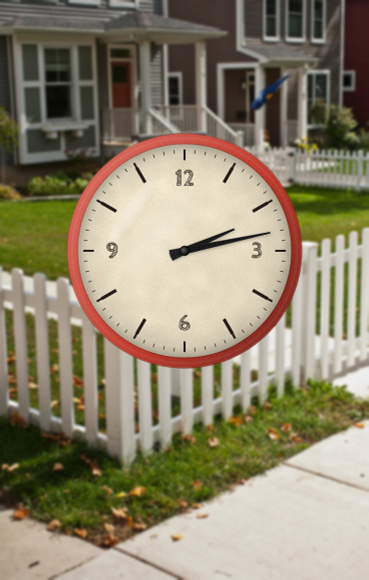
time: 2:13
